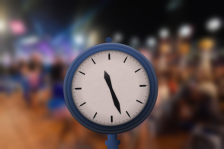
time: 11:27
